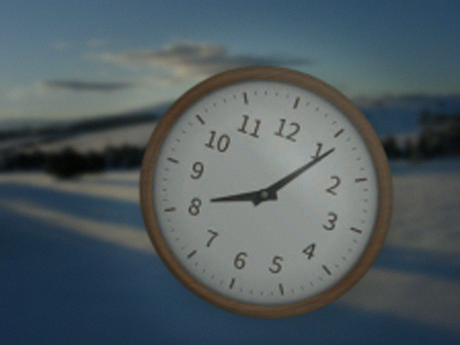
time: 8:06
